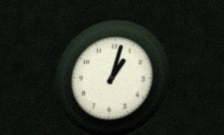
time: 1:02
